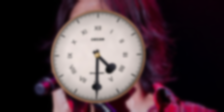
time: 4:30
